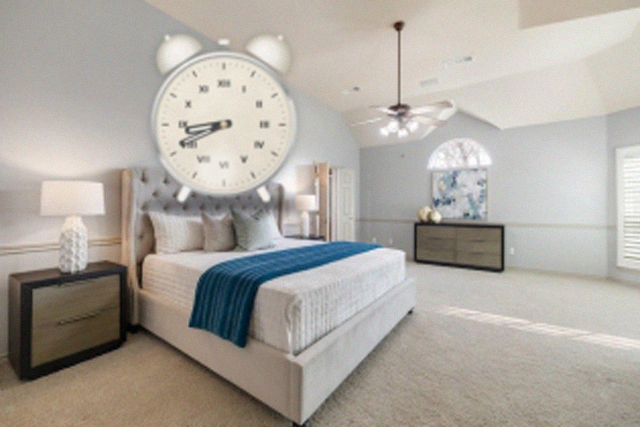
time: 8:41
